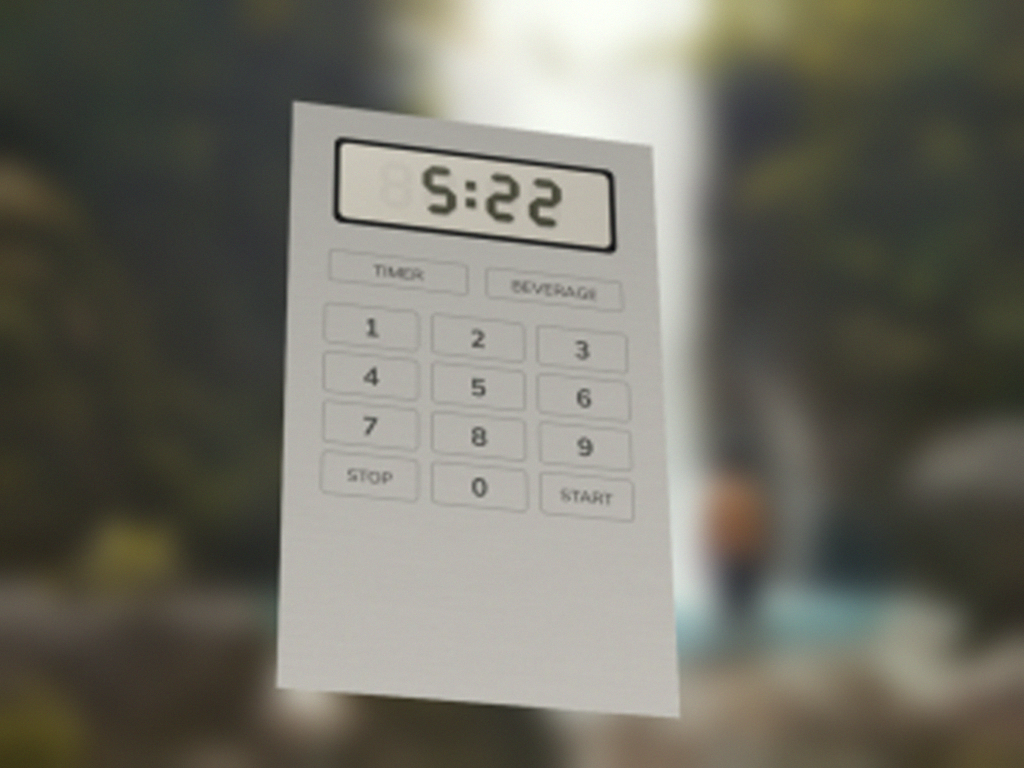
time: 5:22
